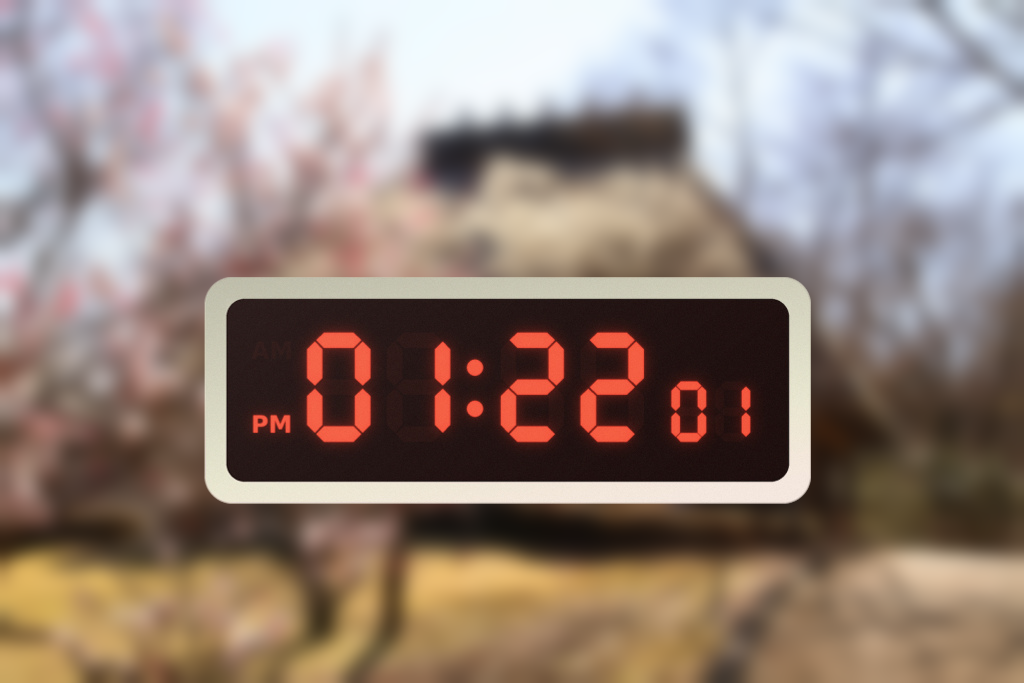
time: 1:22:01
